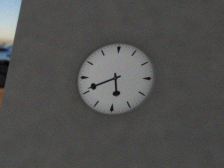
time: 5:41
